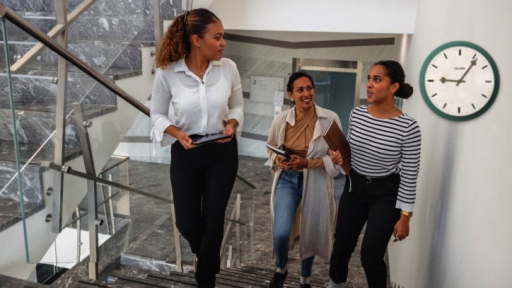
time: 9:06
